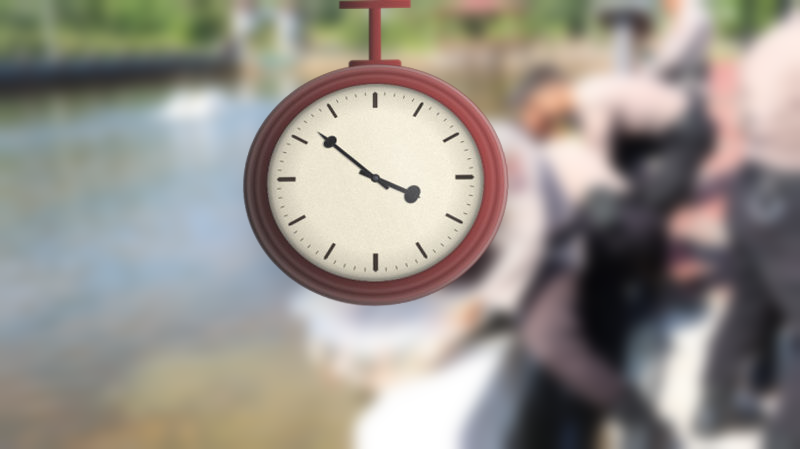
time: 3:52
